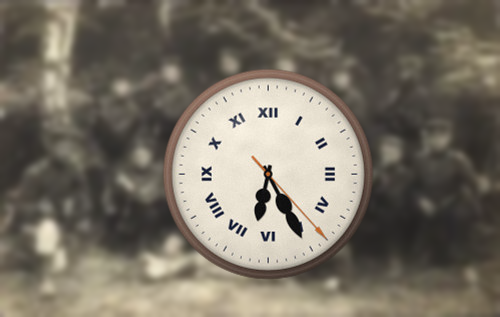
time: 6:25:23
